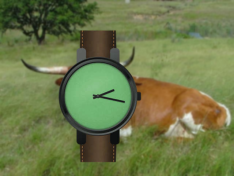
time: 2:17
